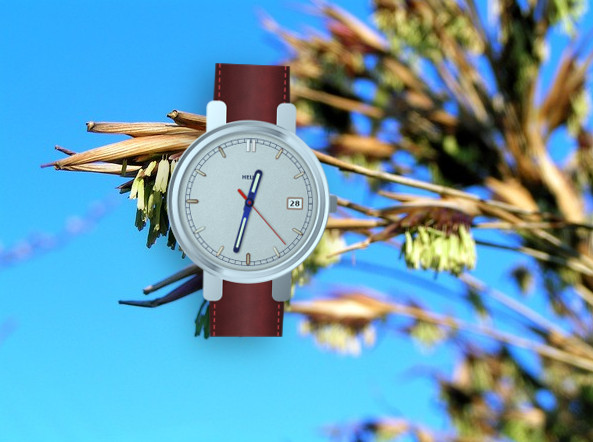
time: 12:32:23
